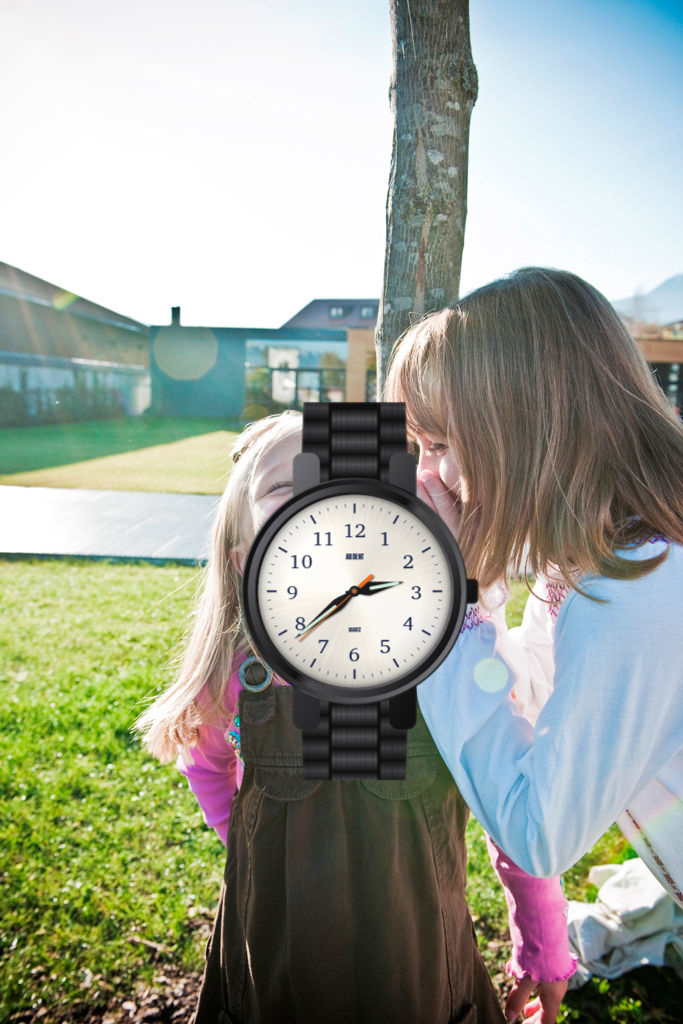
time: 2:38:38
